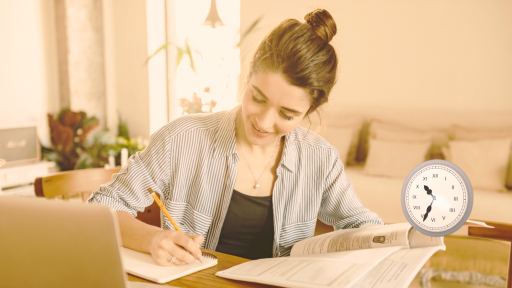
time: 10:34
